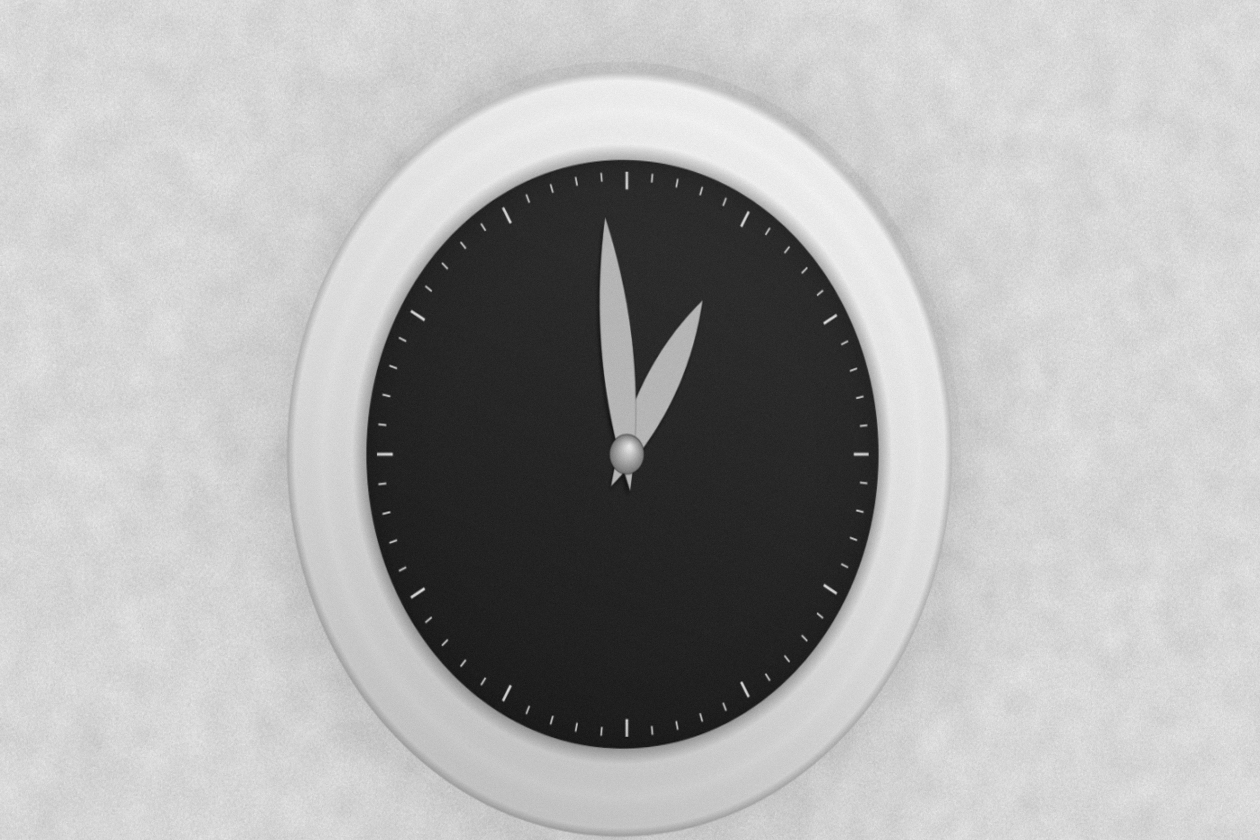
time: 12:59
